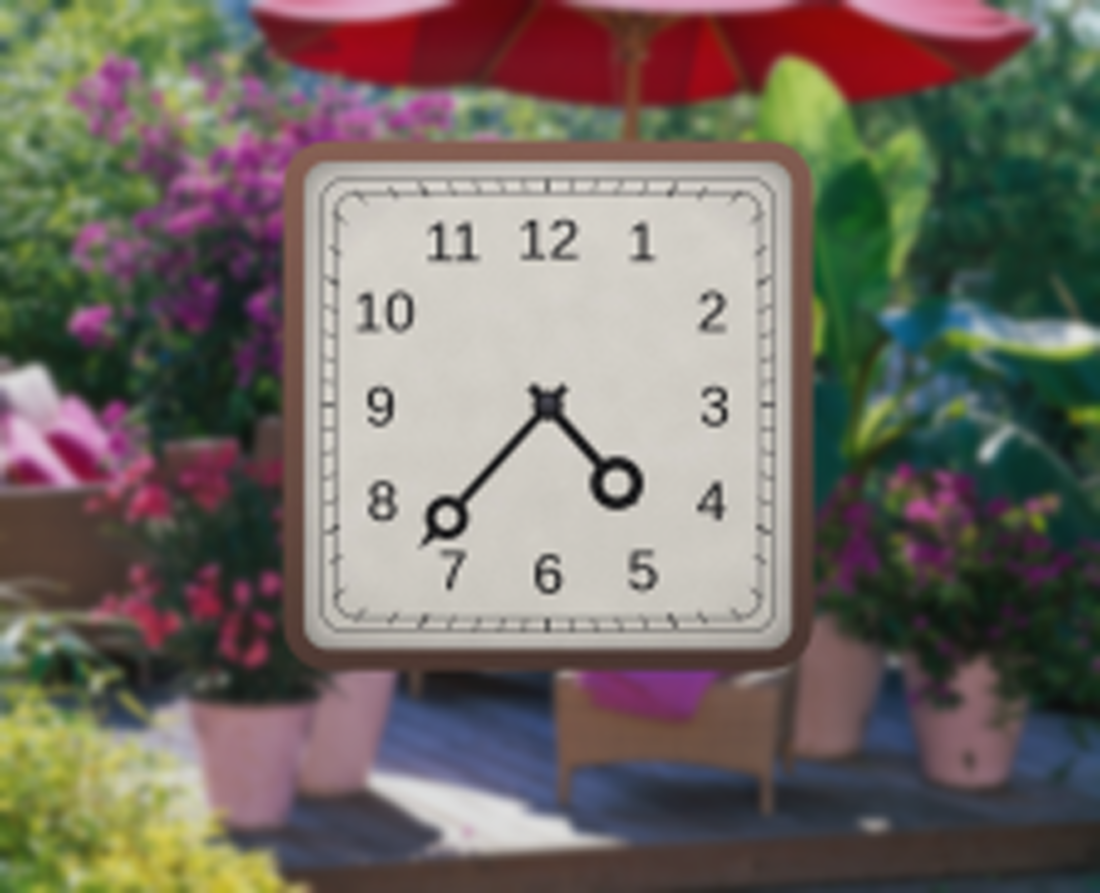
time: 4:37
